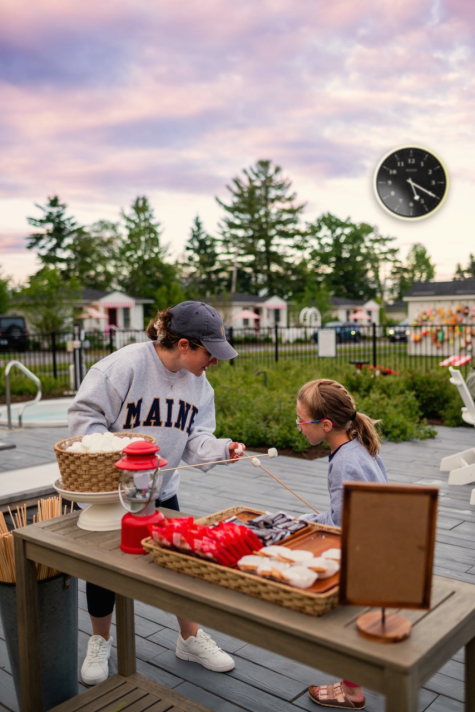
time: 5:20
